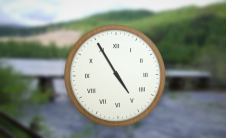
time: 4:55
